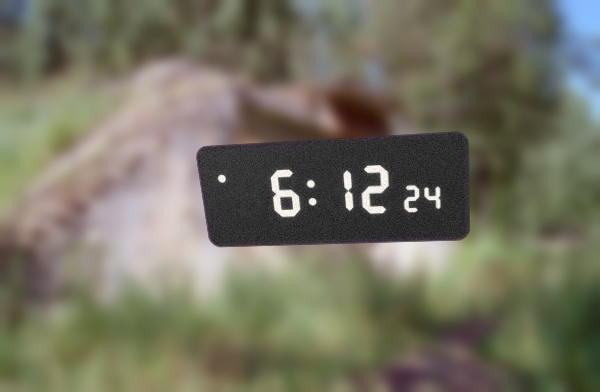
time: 6:12:24
